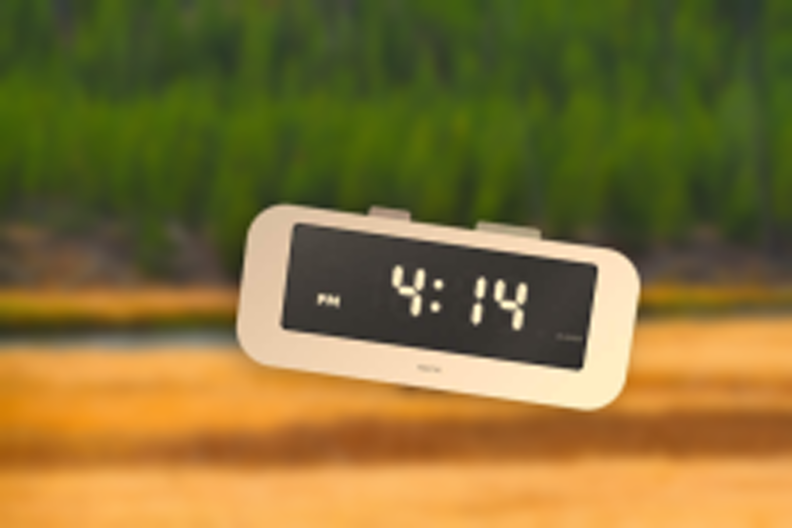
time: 4:14
